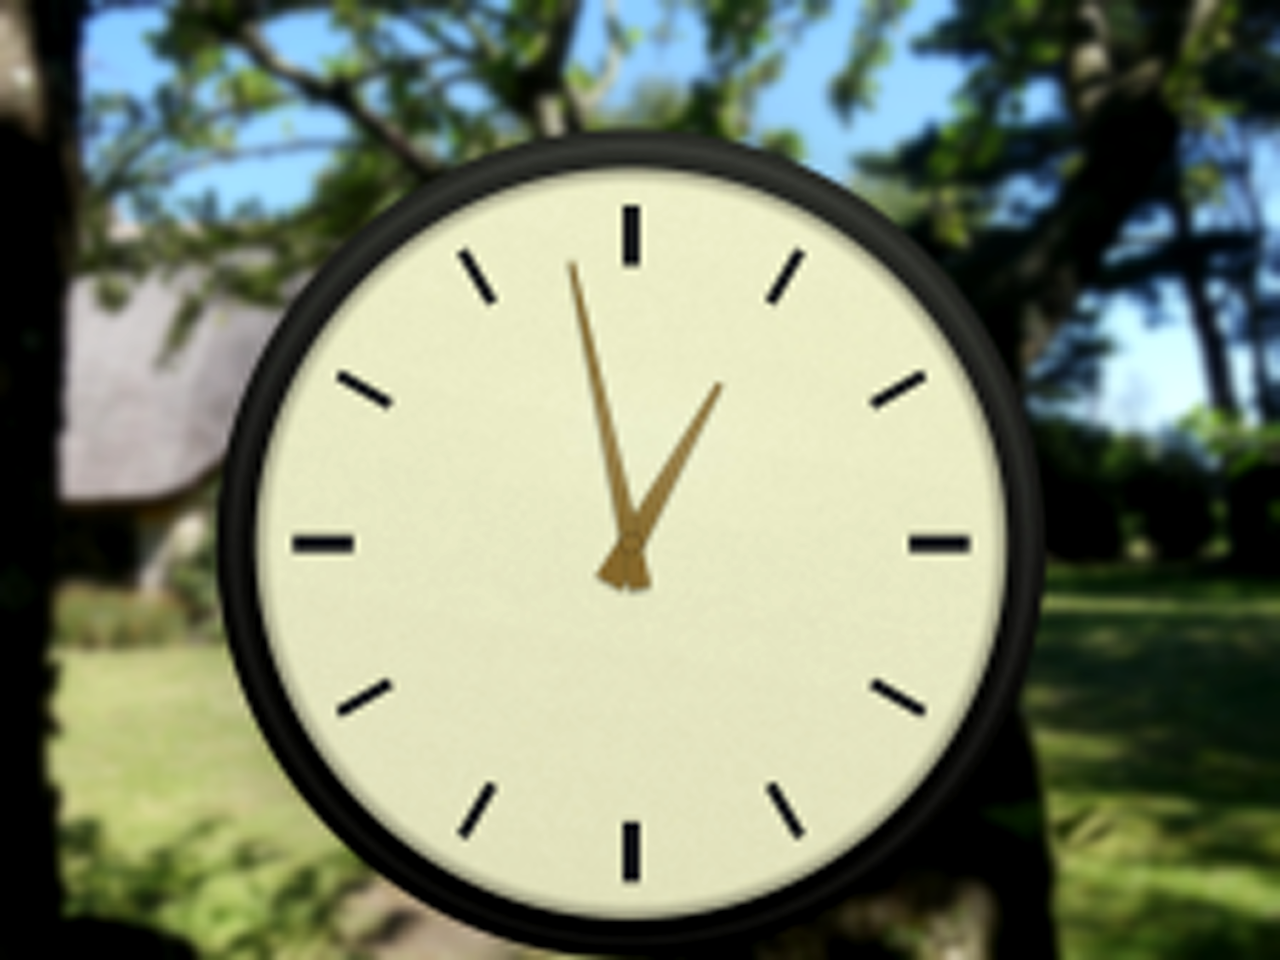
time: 12:58
